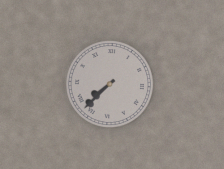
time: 7:37
